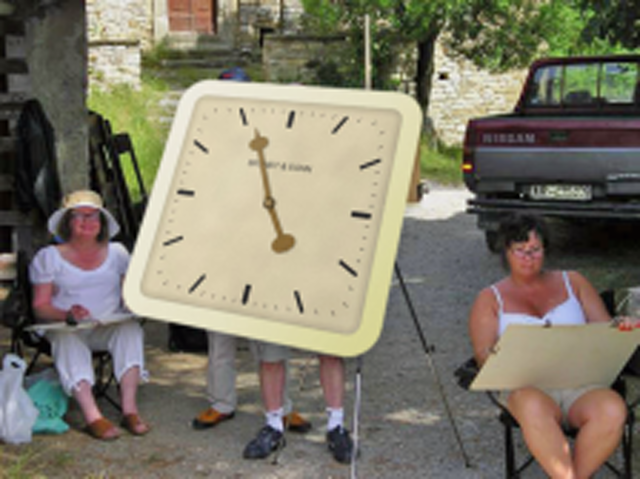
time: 4:56
